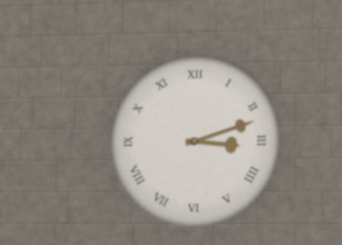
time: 3:12
